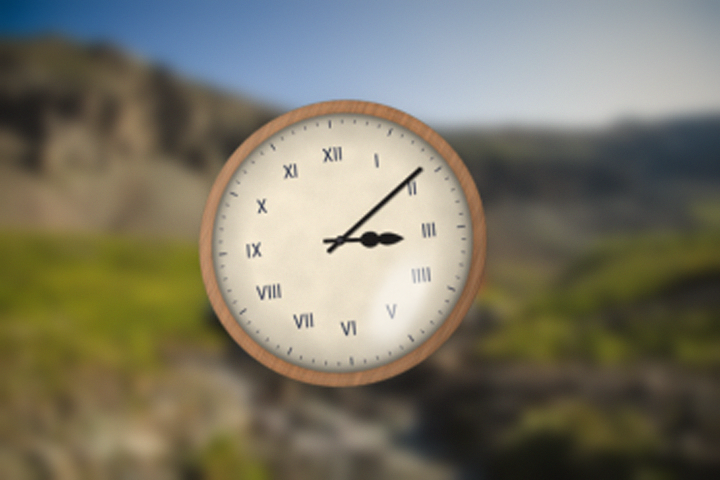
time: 3:09
